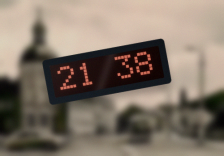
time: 21:38
